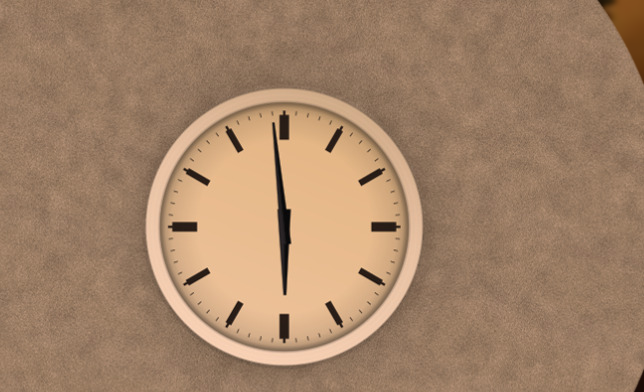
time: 5:59
